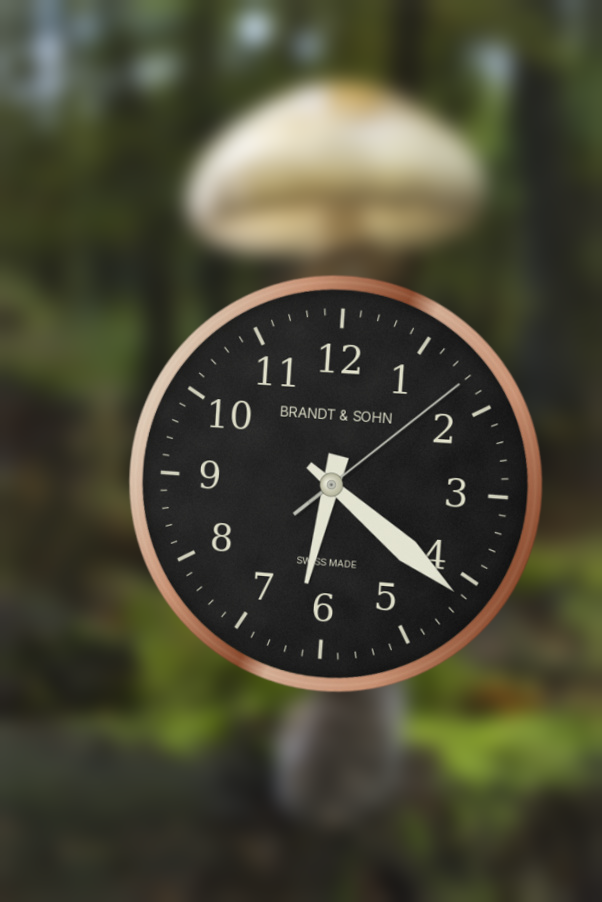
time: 6:21:08
